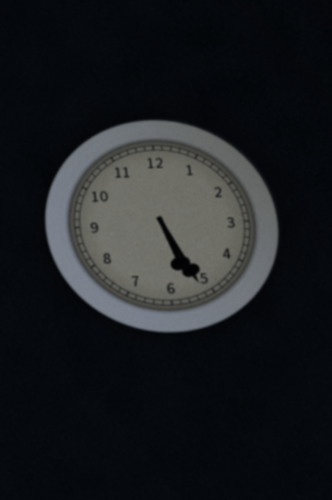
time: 5:26
